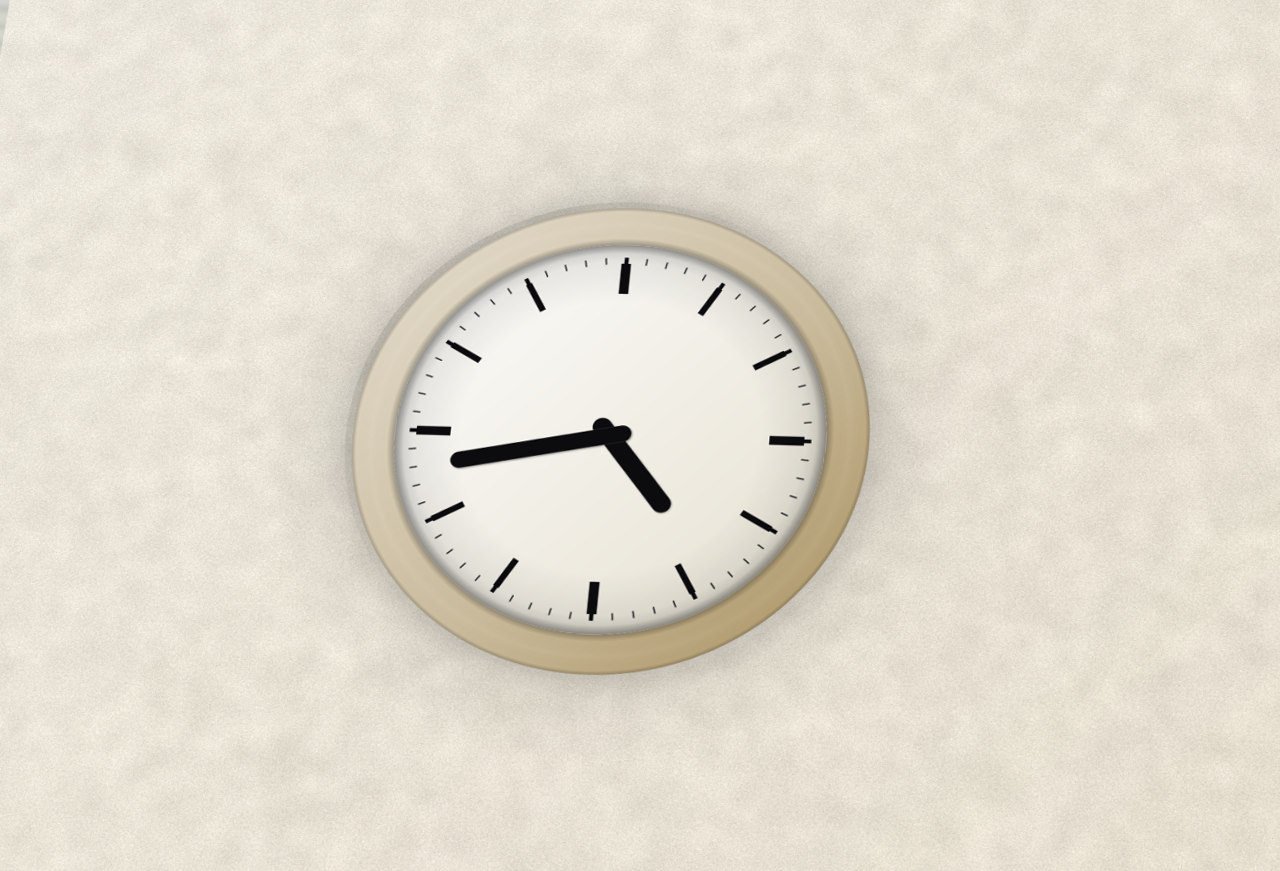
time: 4:43
